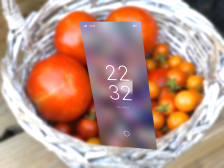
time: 22:32
